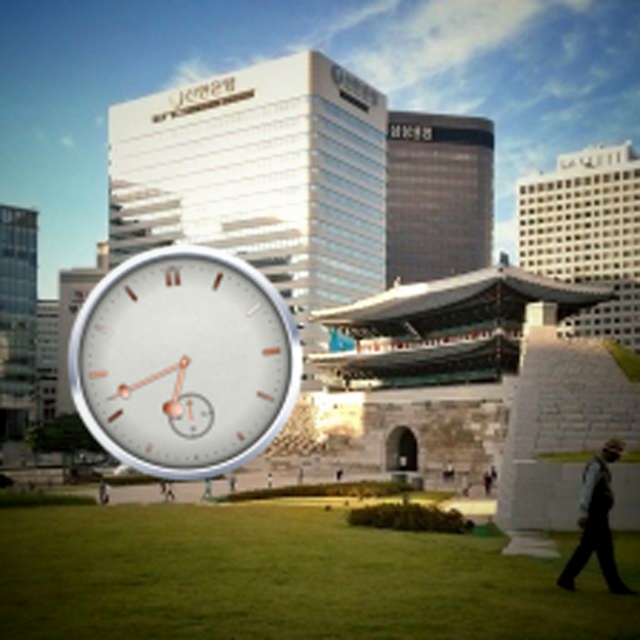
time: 6:42
